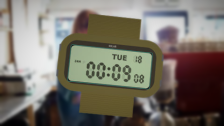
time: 0:09:08
